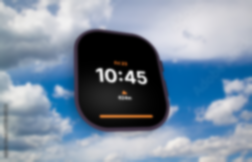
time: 10:45
